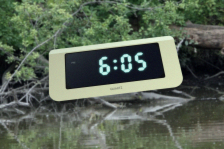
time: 6:05
